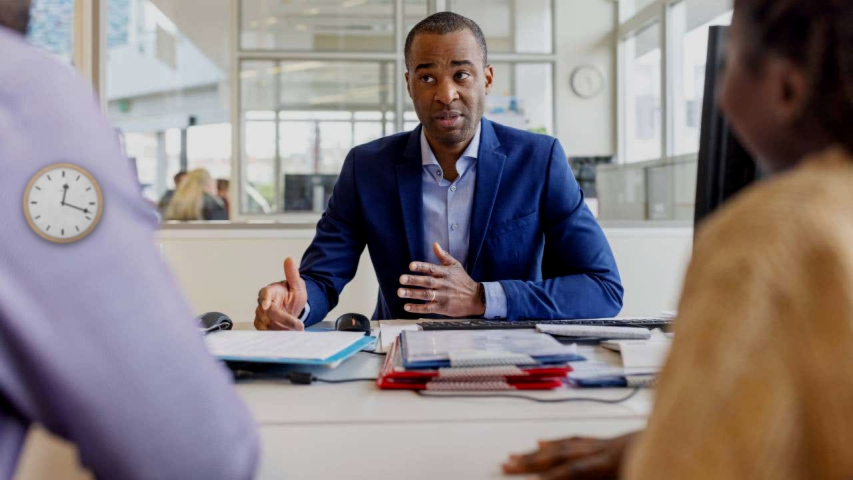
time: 12:18
